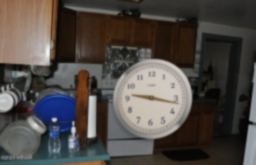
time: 9:17
